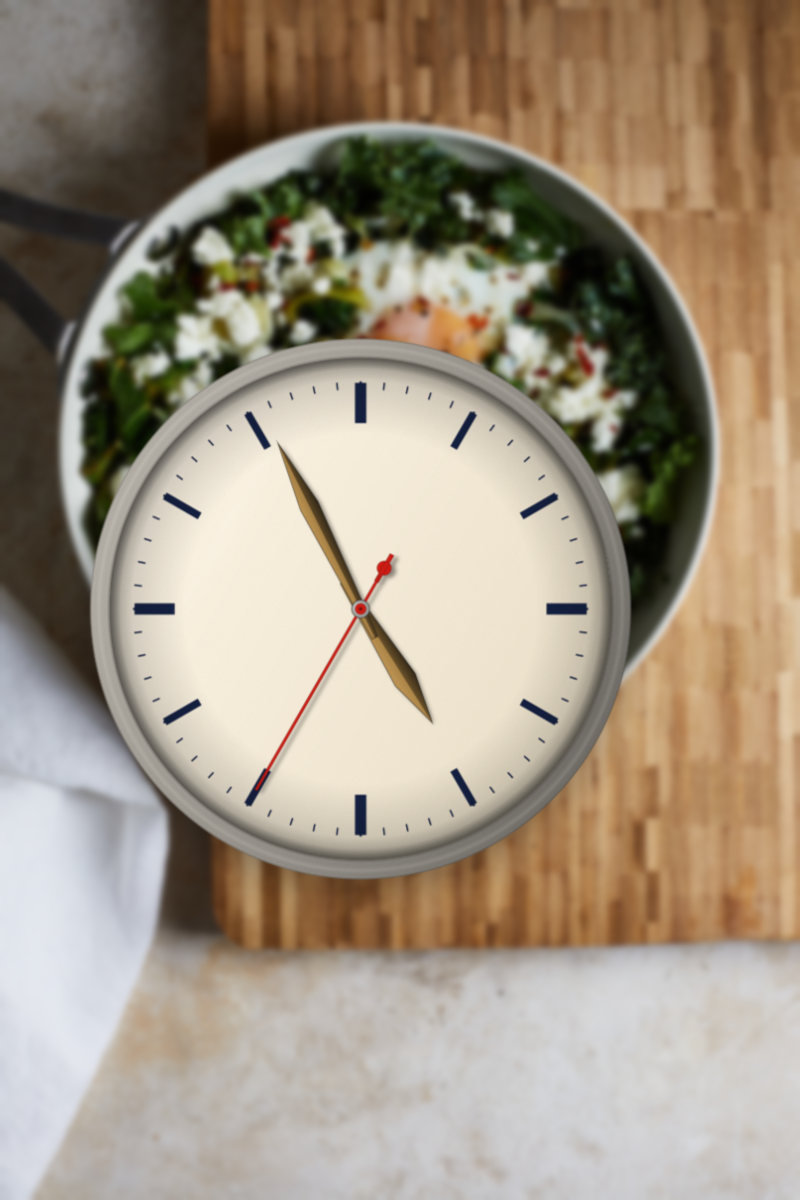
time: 4:55:35
